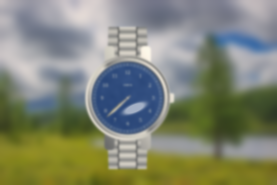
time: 7:38
